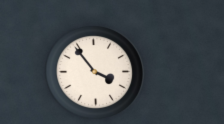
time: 3:54
